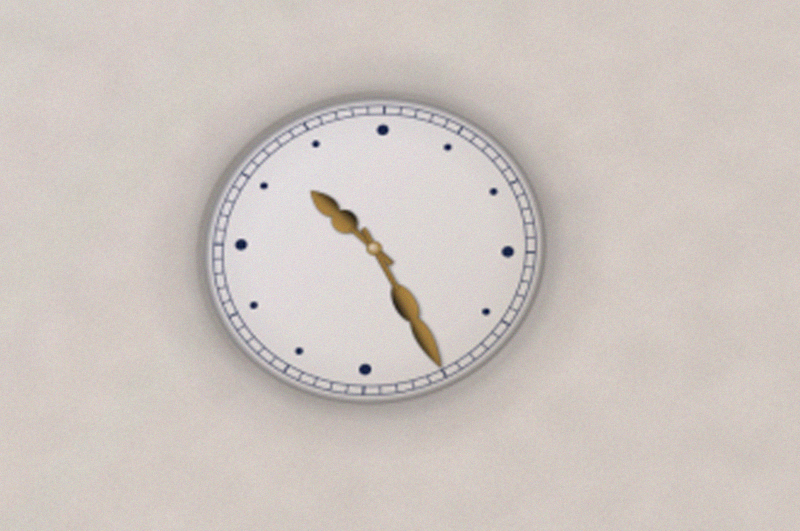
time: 10:25
